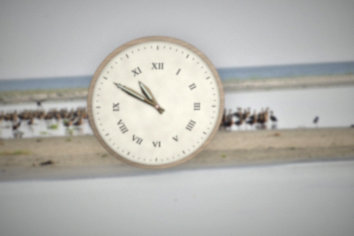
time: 10:50
